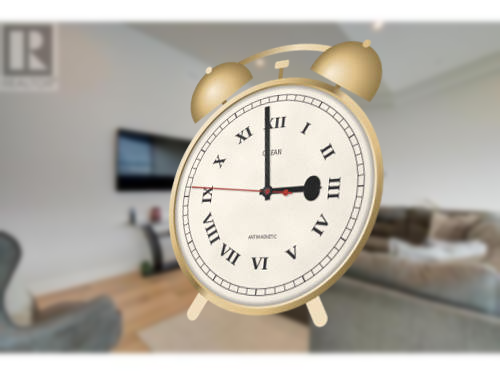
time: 2:58:46
